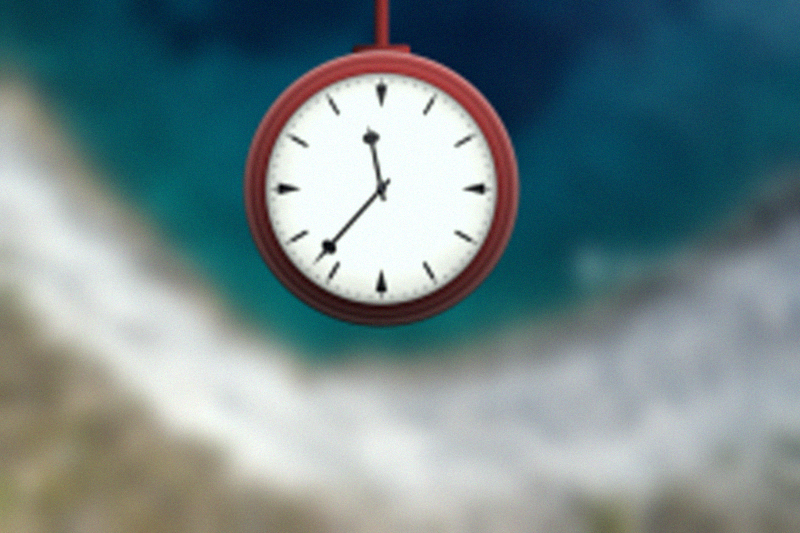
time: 11:37
